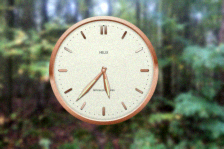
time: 5:37
